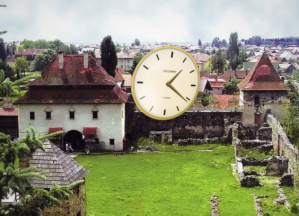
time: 1:21
